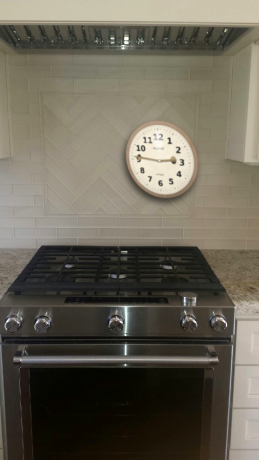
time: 2:46
